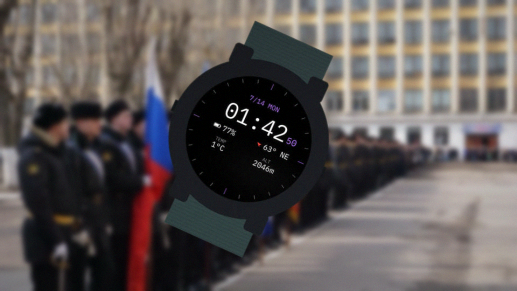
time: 1:42:50
